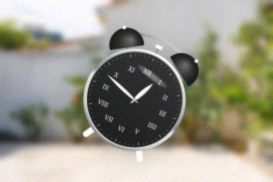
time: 12:48
